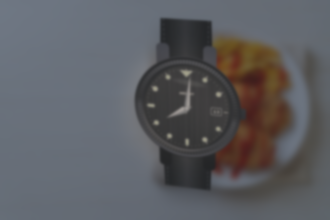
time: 8:01
